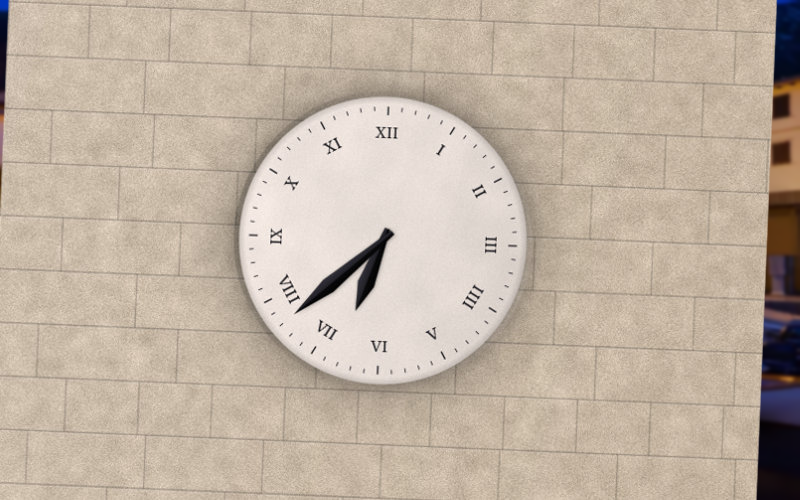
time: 6:38
